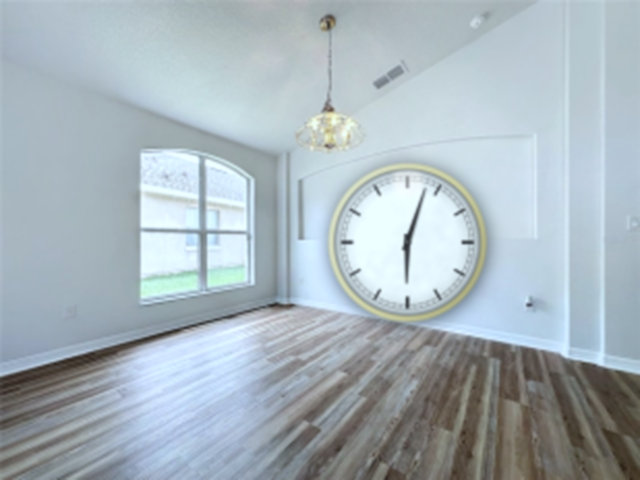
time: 6:03
